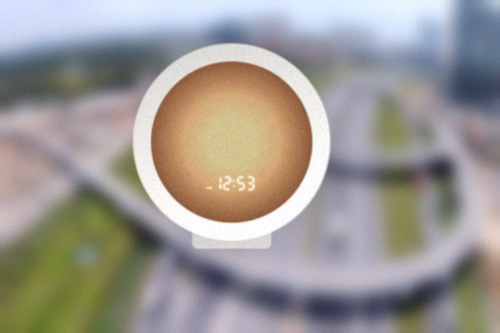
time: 12:53
